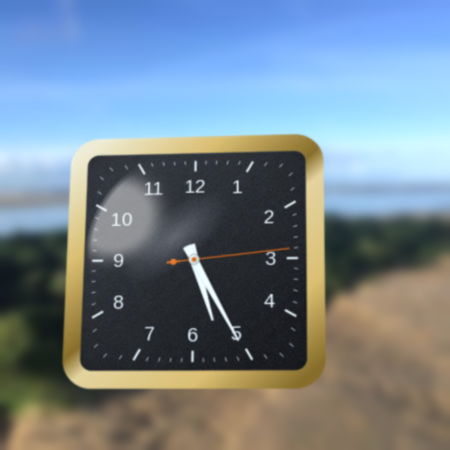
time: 5:25:14
